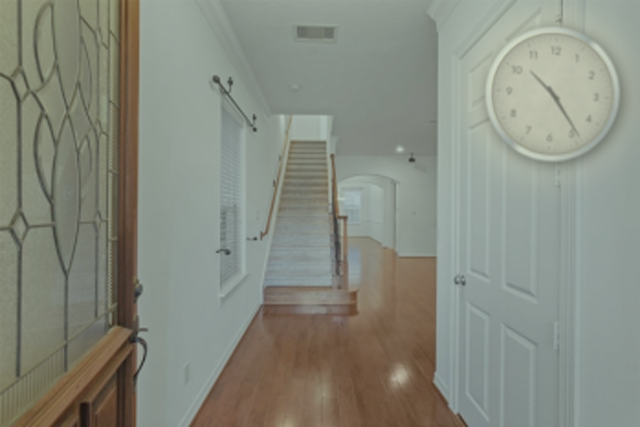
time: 10:24
